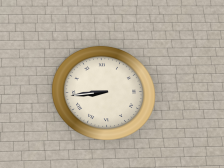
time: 8:44
